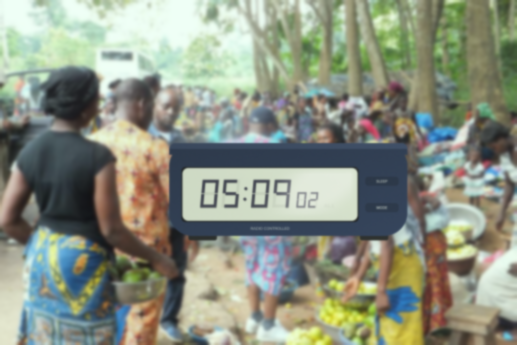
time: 5:09:02
